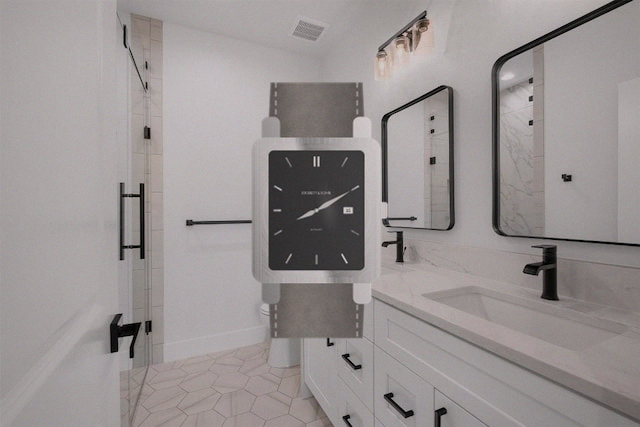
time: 8:10
